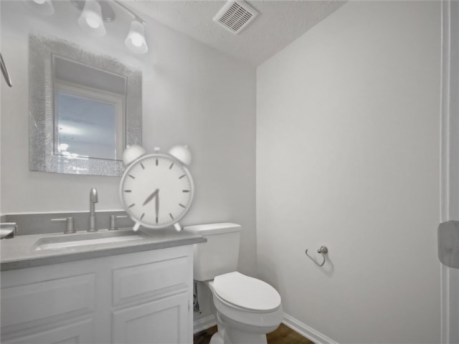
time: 7:30
